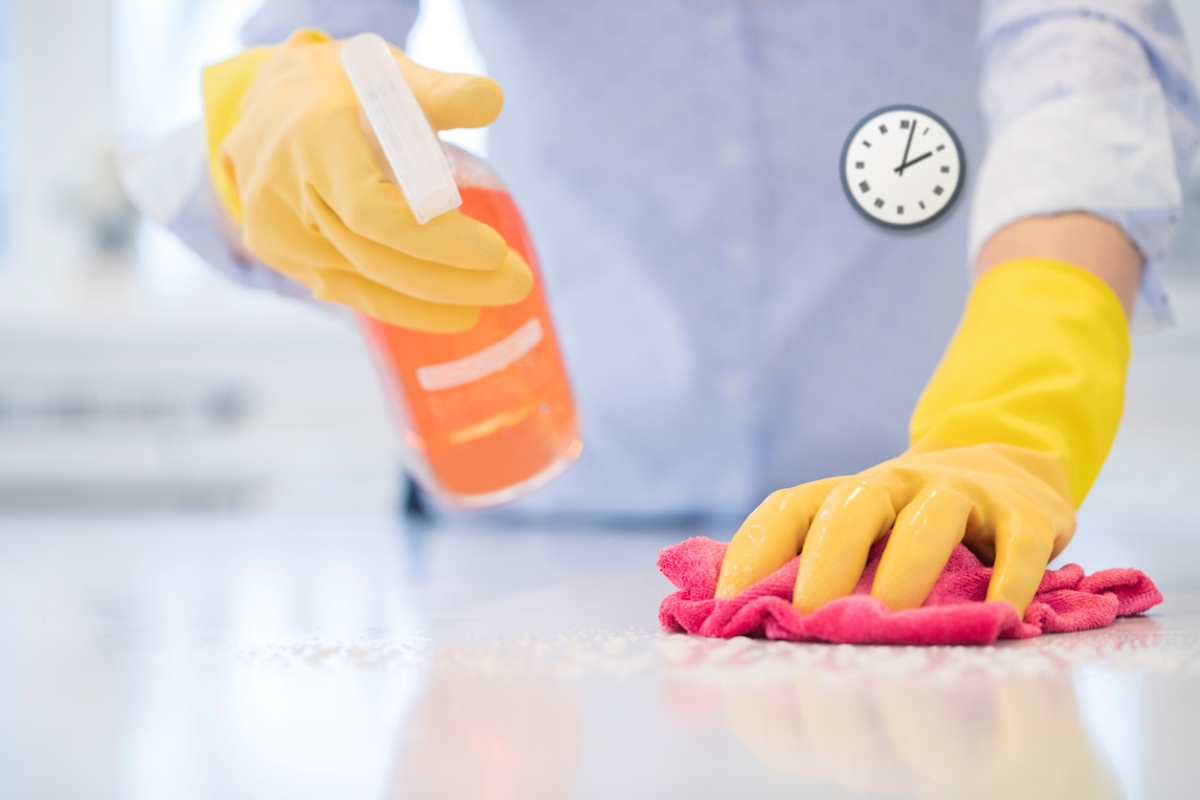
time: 2:02
